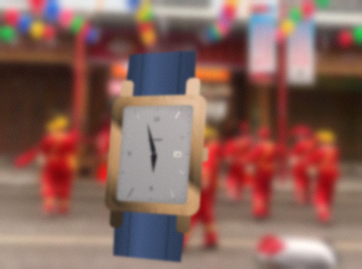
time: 5:57
